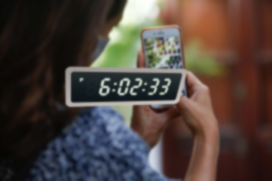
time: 6:02:33
